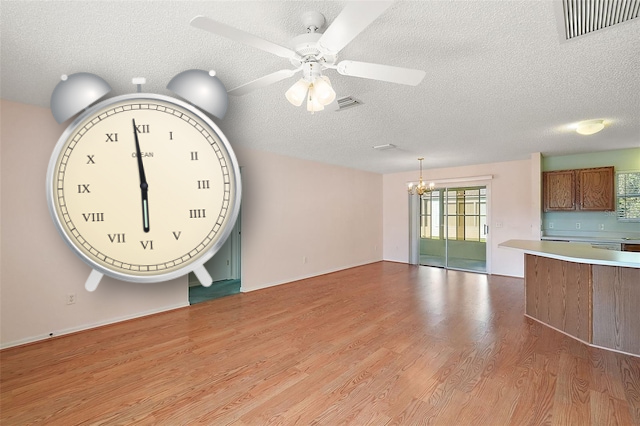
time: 5:59
